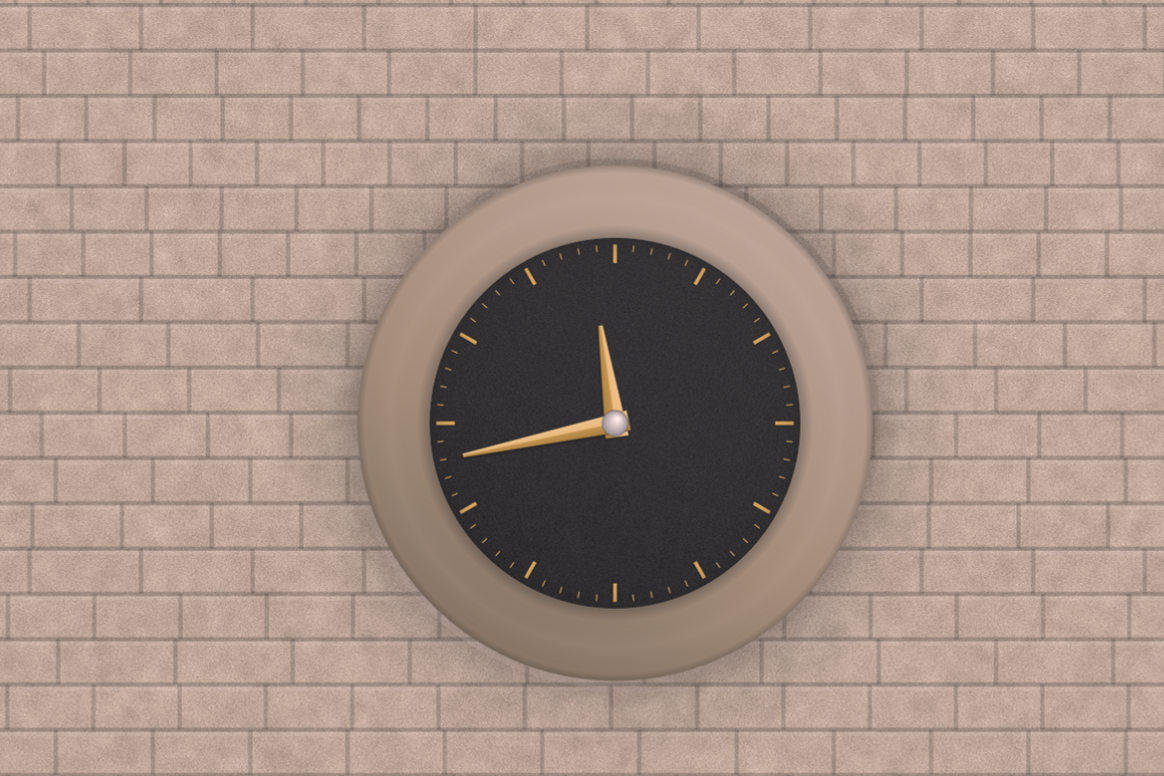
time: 11:43
